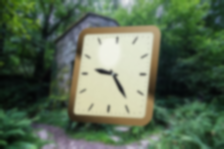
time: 9:24
